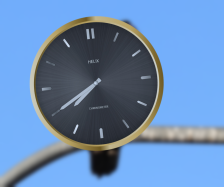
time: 7:40
